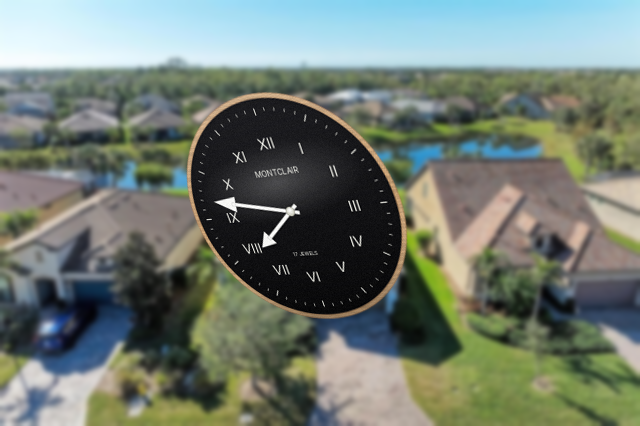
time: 7:47
